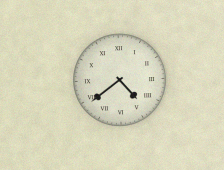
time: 4:39
